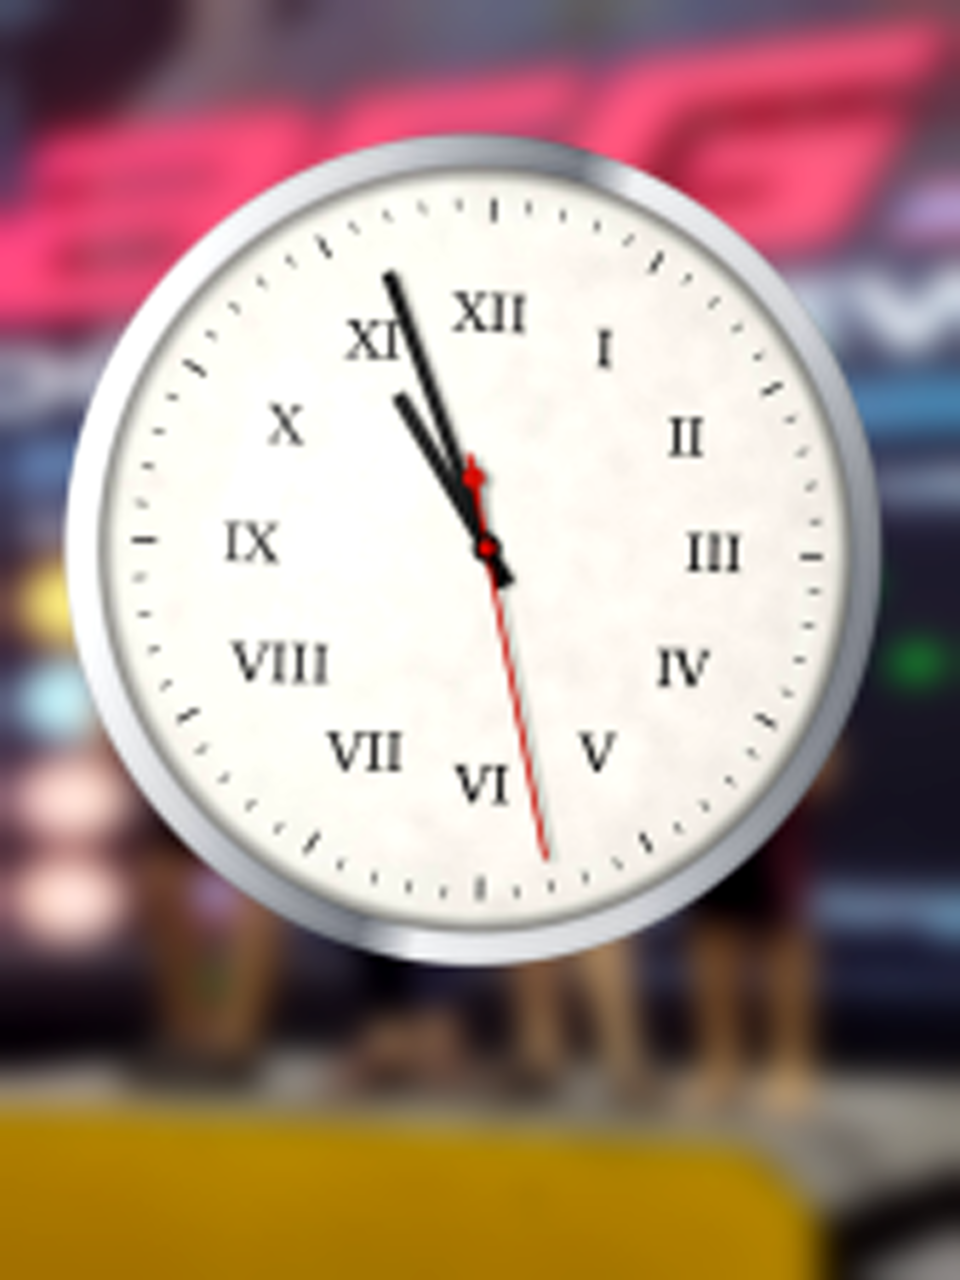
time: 10:56:28
